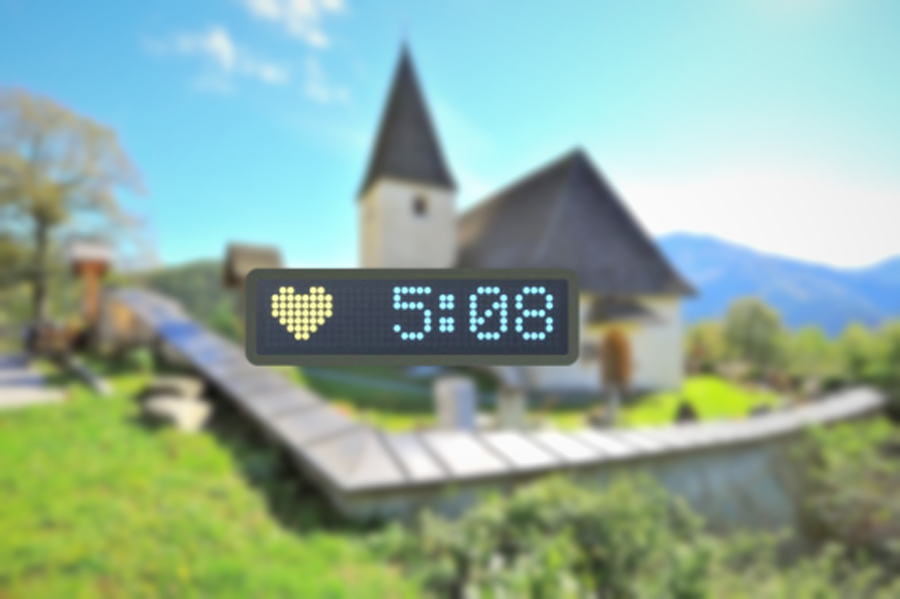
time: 5:08
